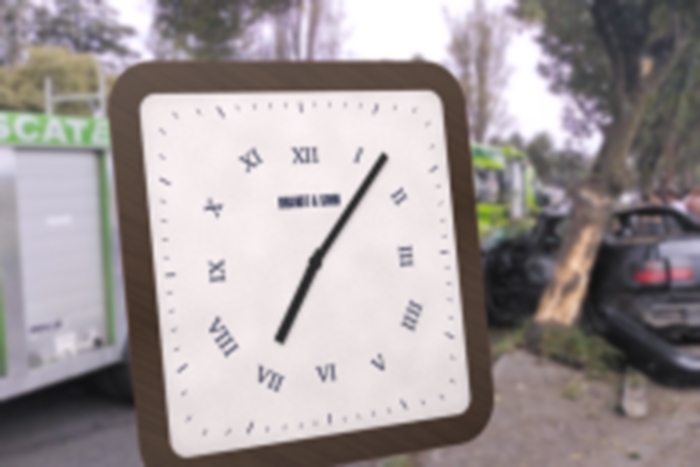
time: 7:07
